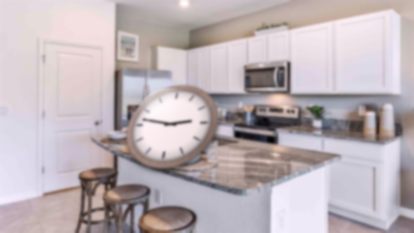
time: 2:47
